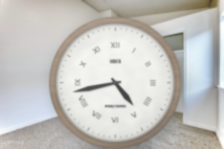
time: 4:43
